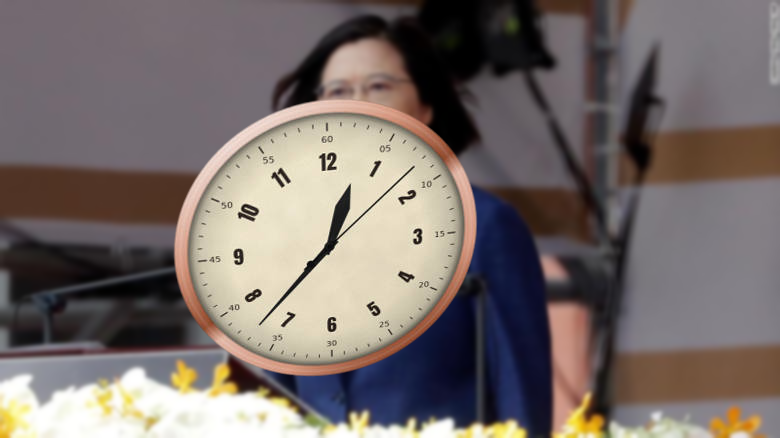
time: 12:37:08
